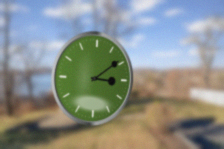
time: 3:09
